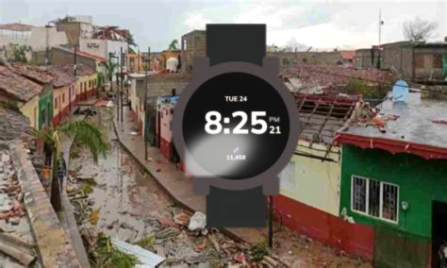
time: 8:25:21
